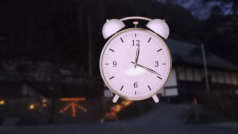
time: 12:19
